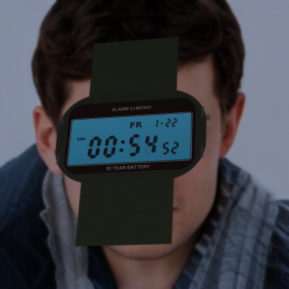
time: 0:54:52
